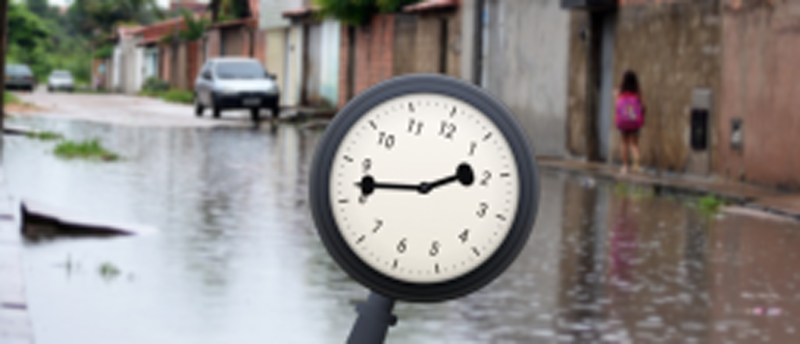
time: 1:42
